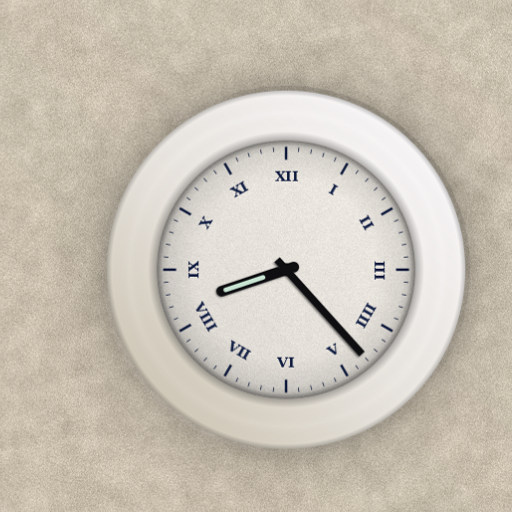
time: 8:23
